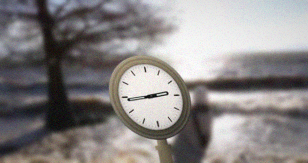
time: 2:44
